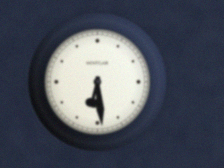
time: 6:29
